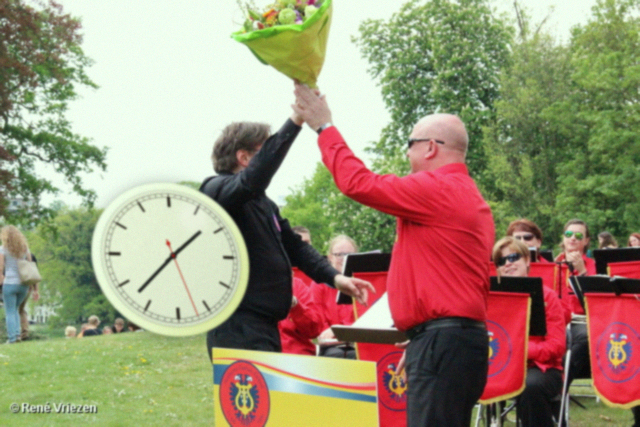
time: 1:37:27
